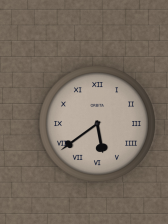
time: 5:39
